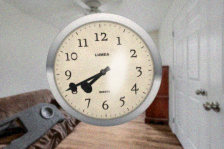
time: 7:41
